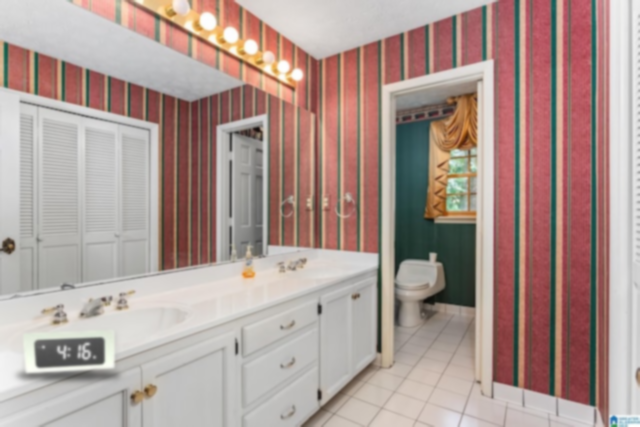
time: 4:16
